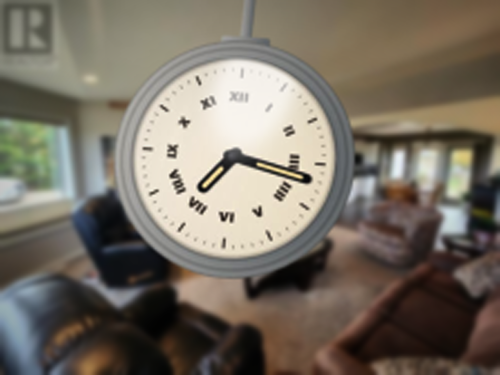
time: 7:17
